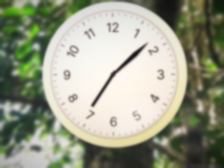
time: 7:08
